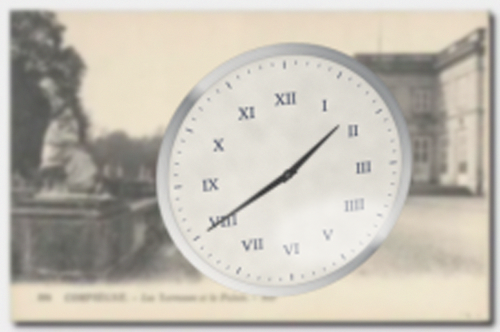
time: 1:40
